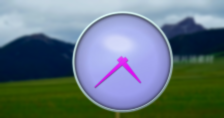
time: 4:38
